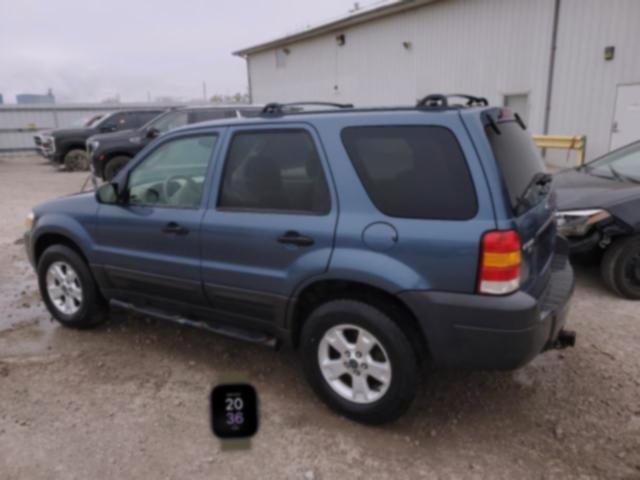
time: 20:36
